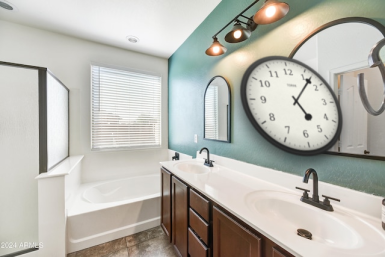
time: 5:07
